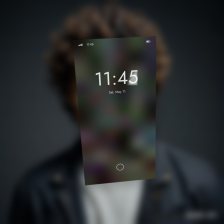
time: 11:45
